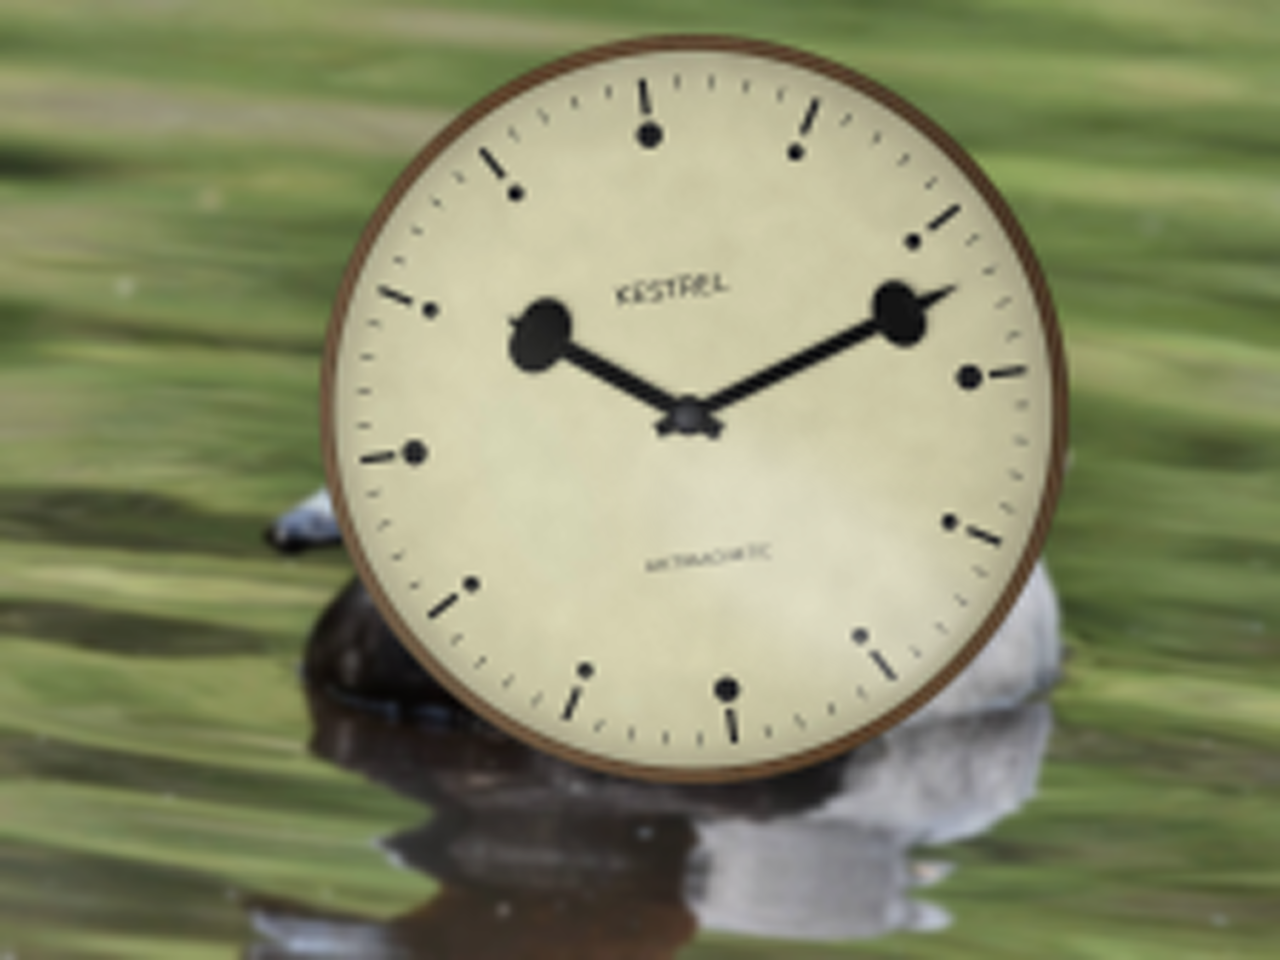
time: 10:12
